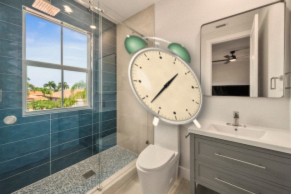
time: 1:38
